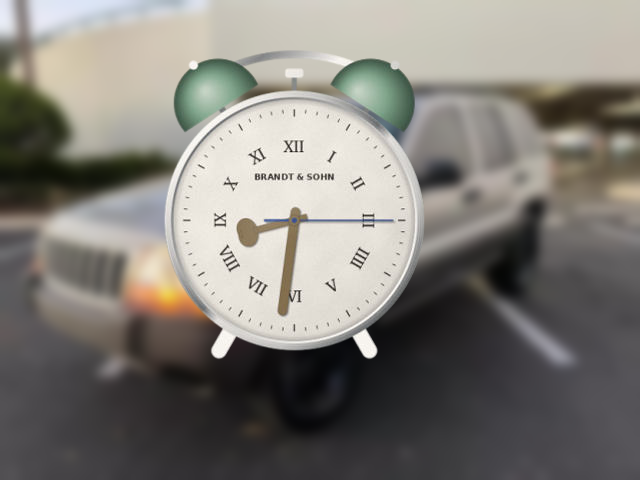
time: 8:31:15
